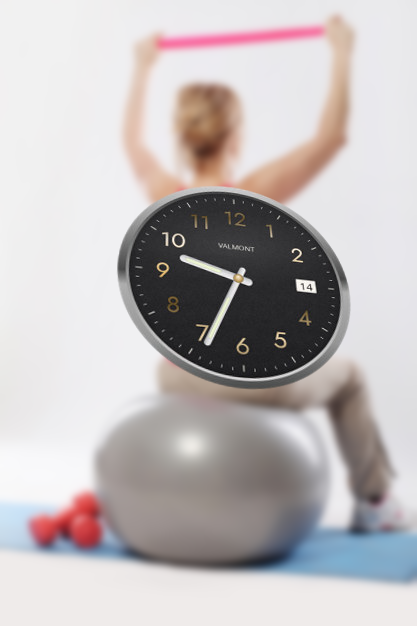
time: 9:34
